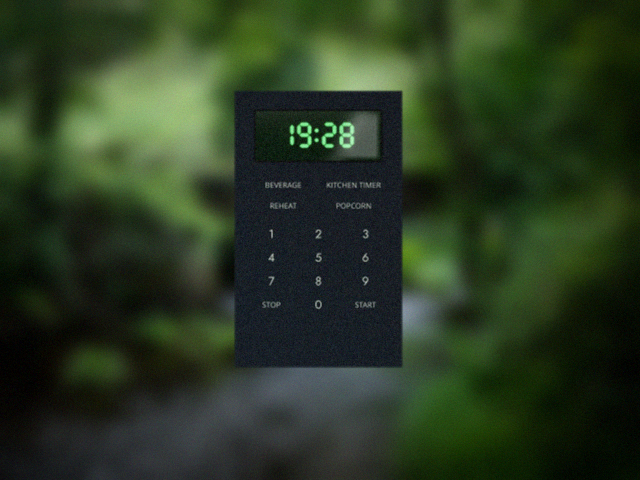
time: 19:28
